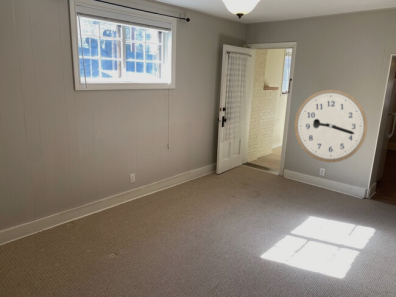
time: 9:18
